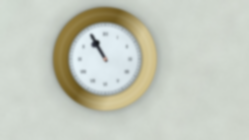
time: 10:55
